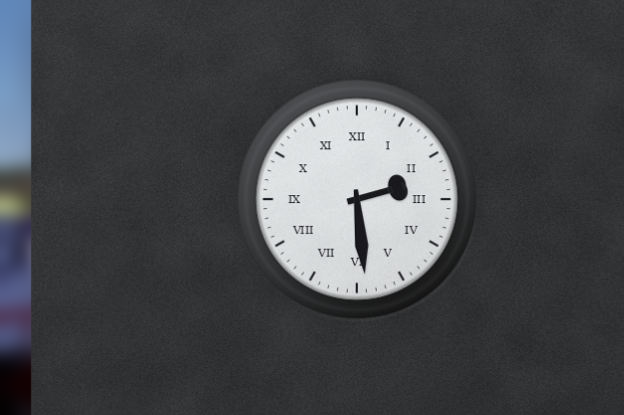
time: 2:29
